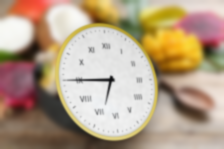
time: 6:45
